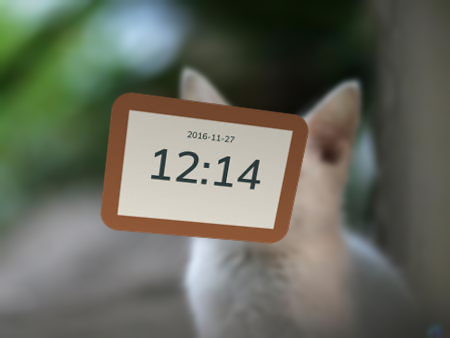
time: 12:14
